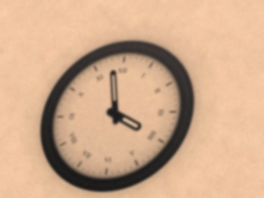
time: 3:58
